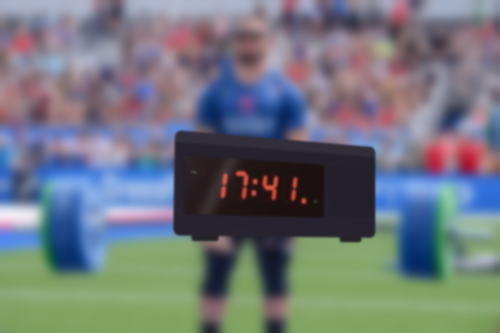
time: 17:41
